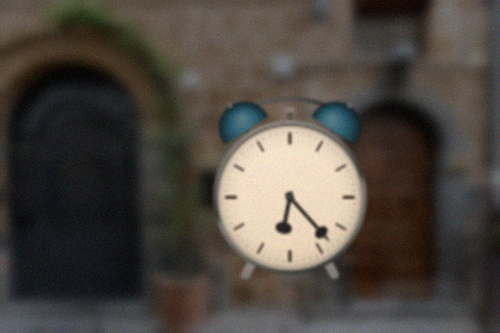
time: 6:23
